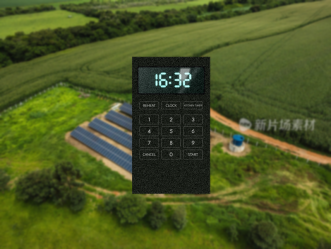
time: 16:32
